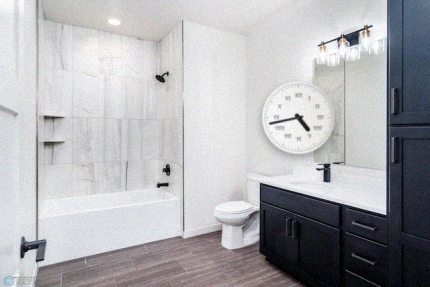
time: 4:43
